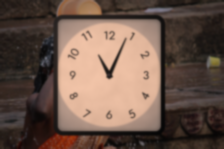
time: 11:04
